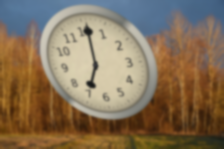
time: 7:01
